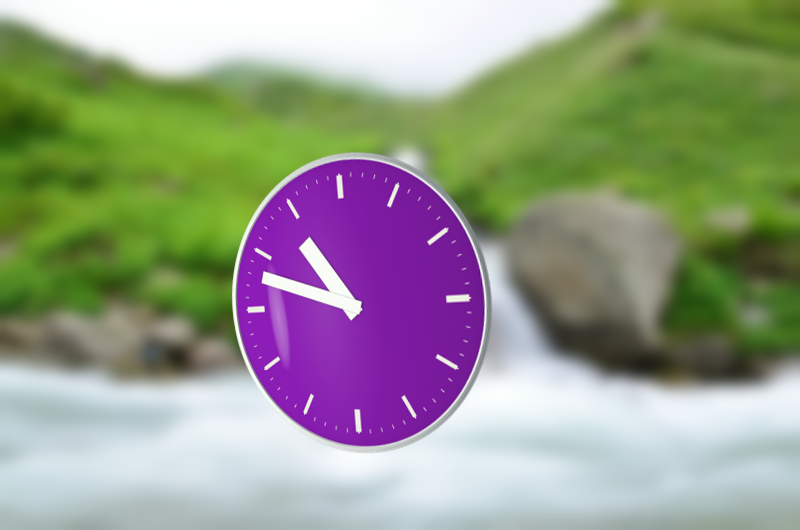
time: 10:48
